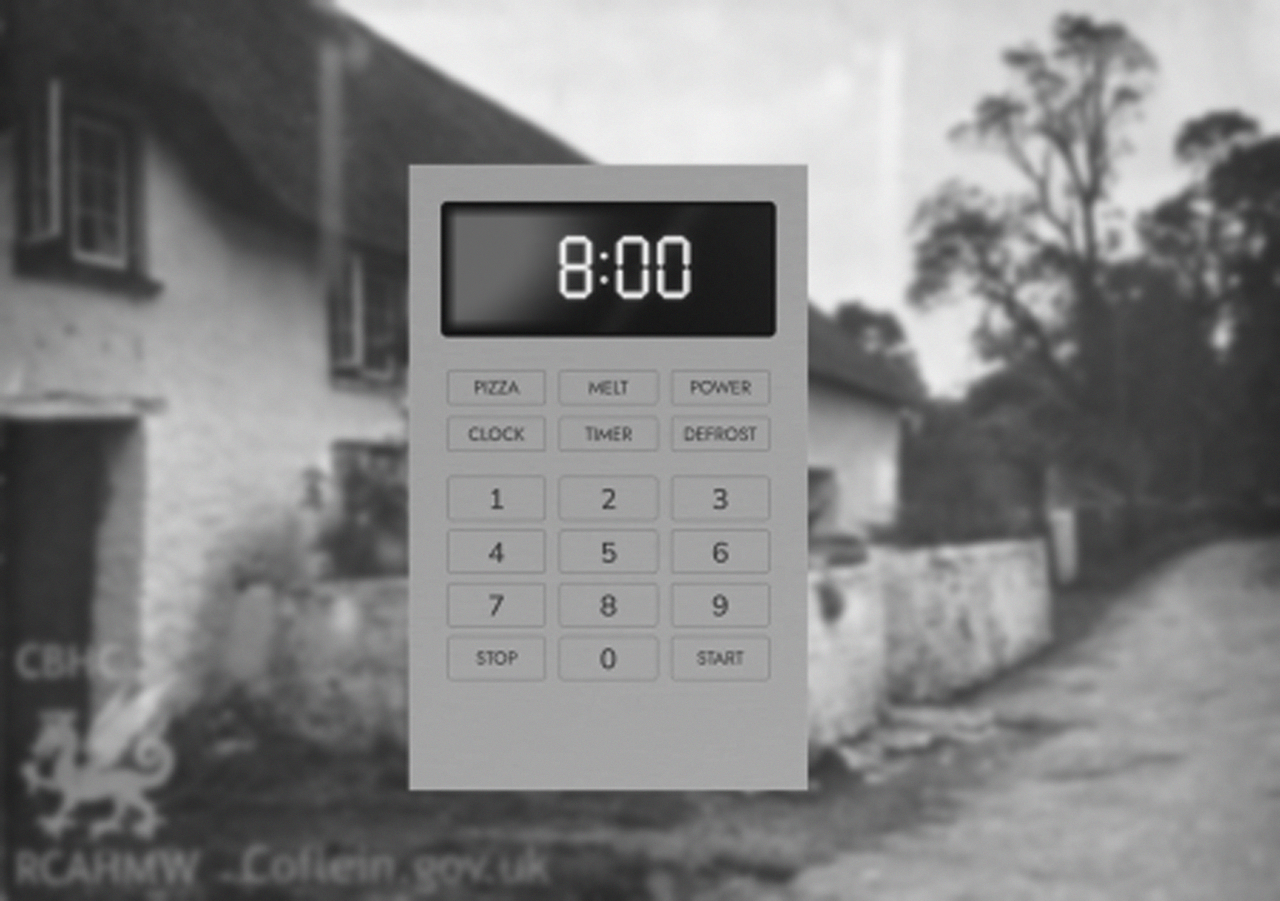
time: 8:00
